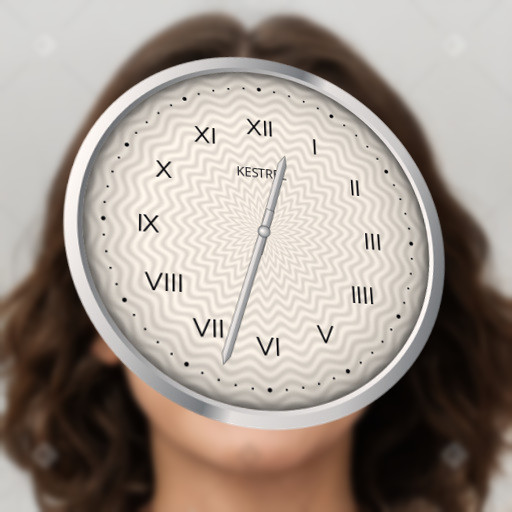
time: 12:33
